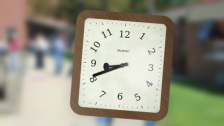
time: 8:41
